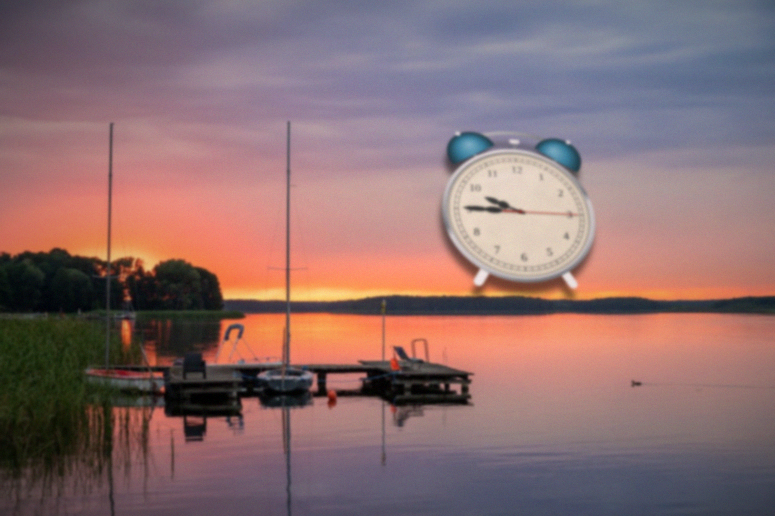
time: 9:45:15
